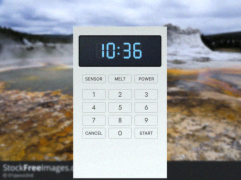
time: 10:36
